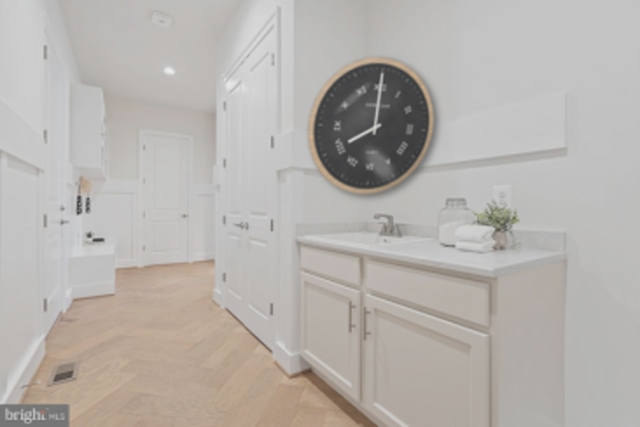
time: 8:00
